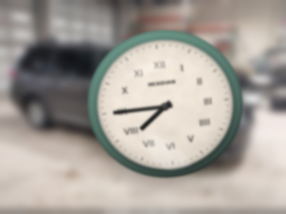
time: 7:45
